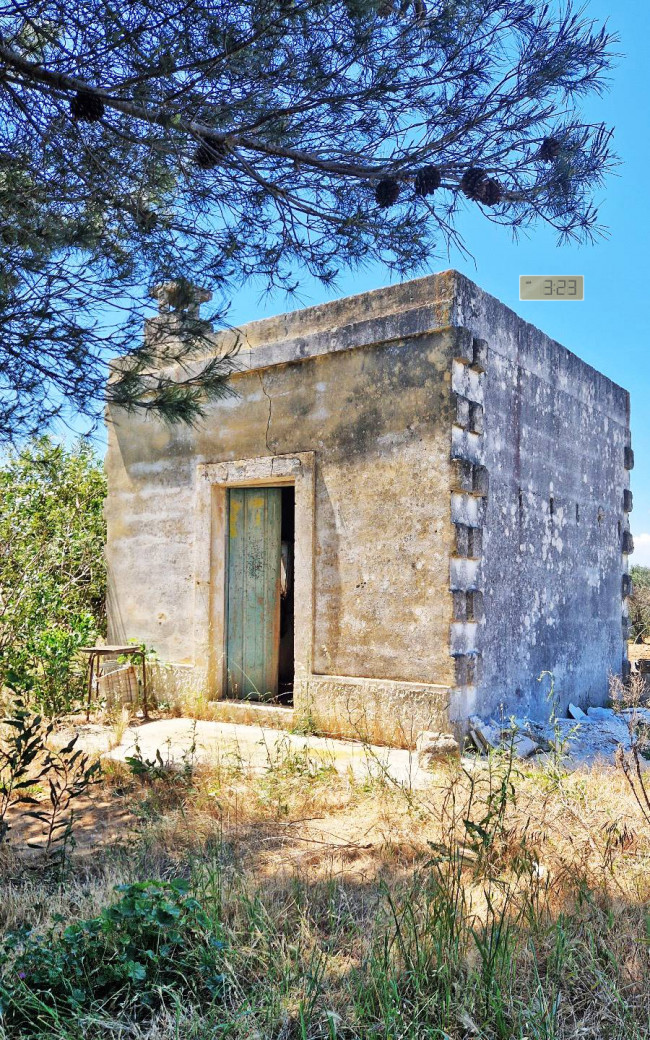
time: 3:23
